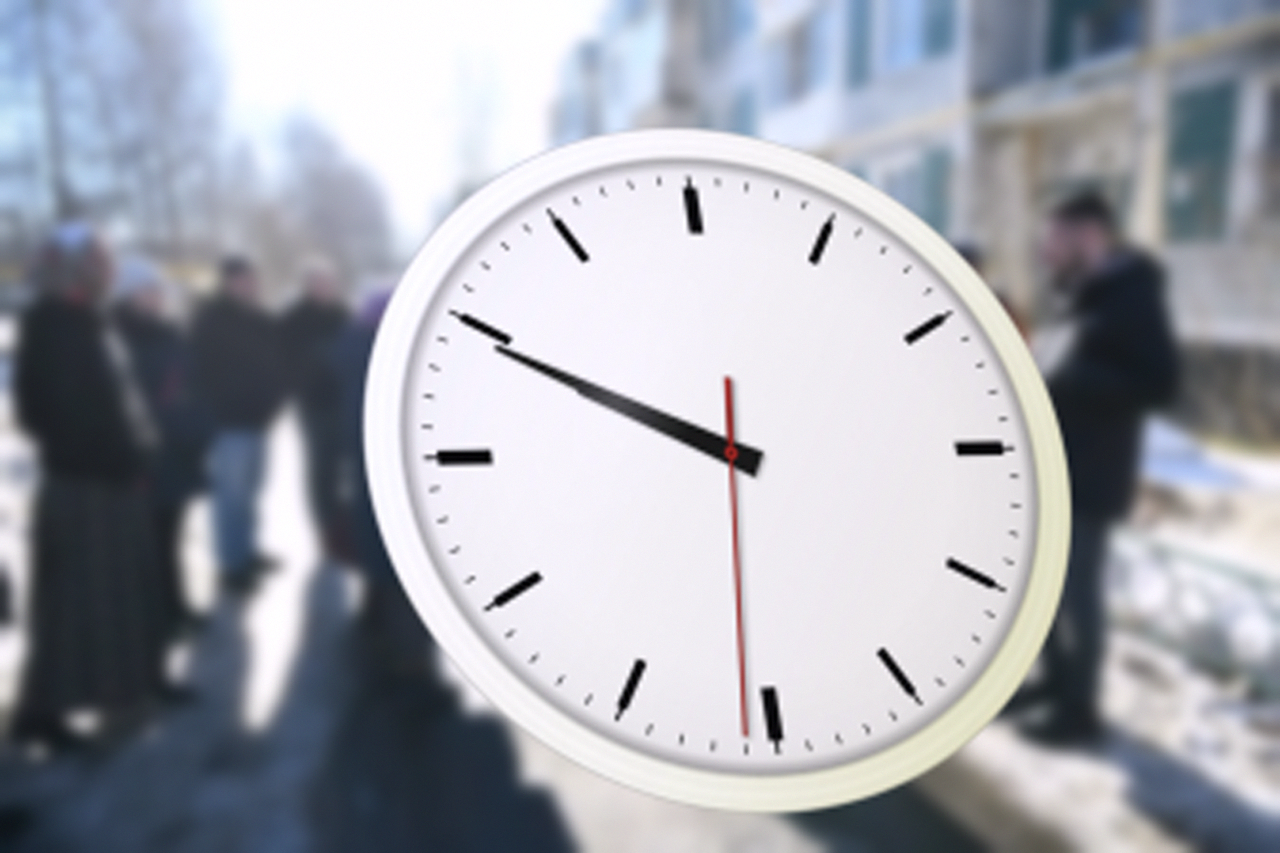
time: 9:49:31
